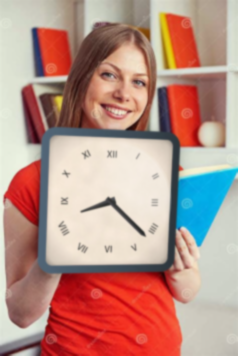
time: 8:22
